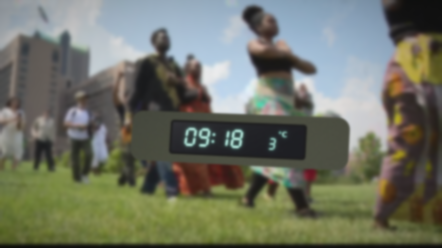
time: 9:18
